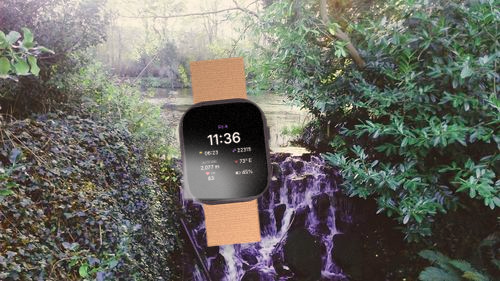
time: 11:36
